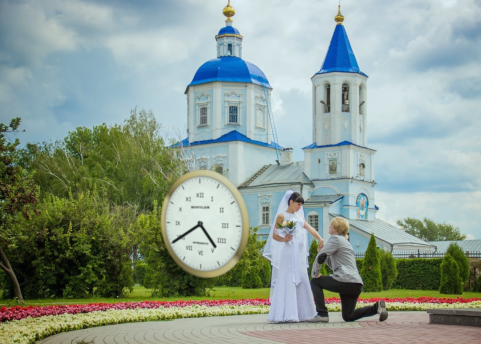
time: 4:40
